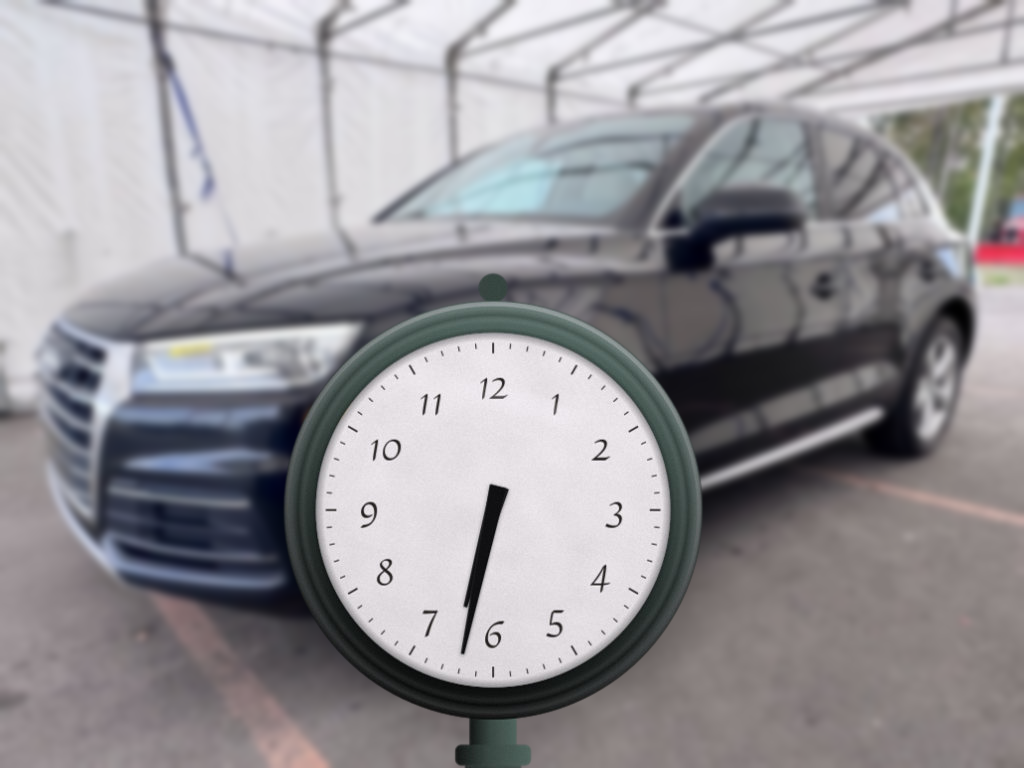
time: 6:32
